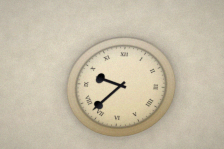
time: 9:37
